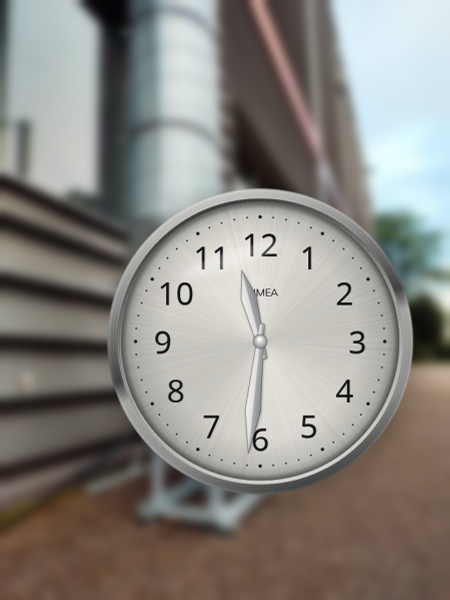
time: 11:31
